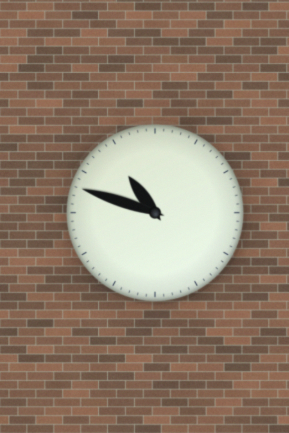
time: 10:48
